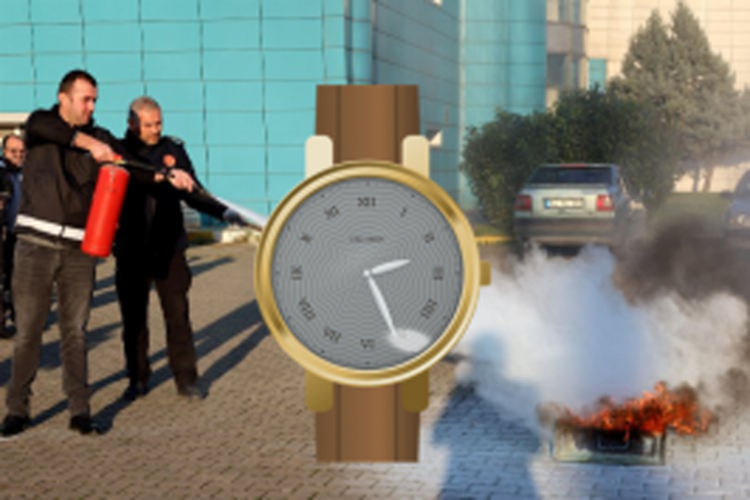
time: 2:26
